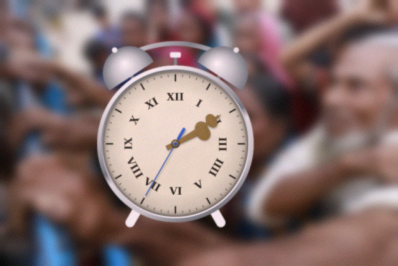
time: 2:09:35
